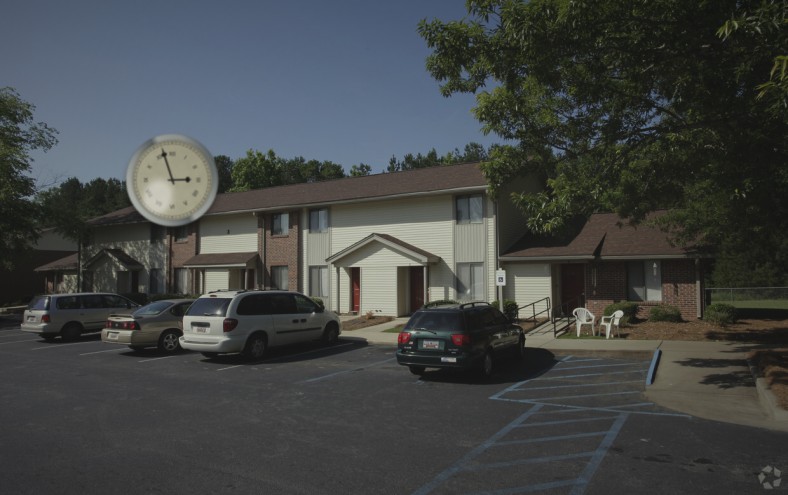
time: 2:57
